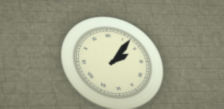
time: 2:07
